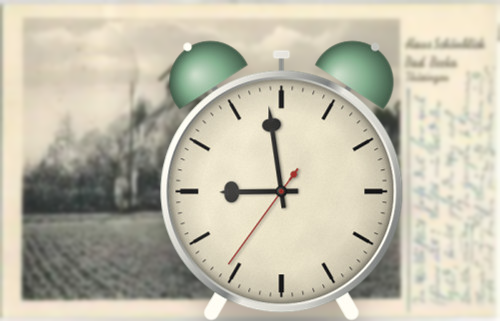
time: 8:58:36
